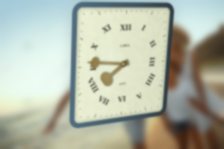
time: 7:46
